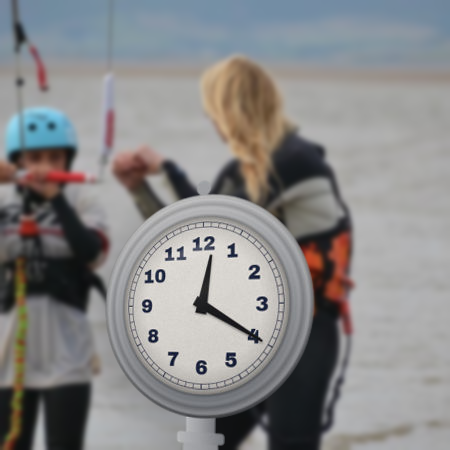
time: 12:20
